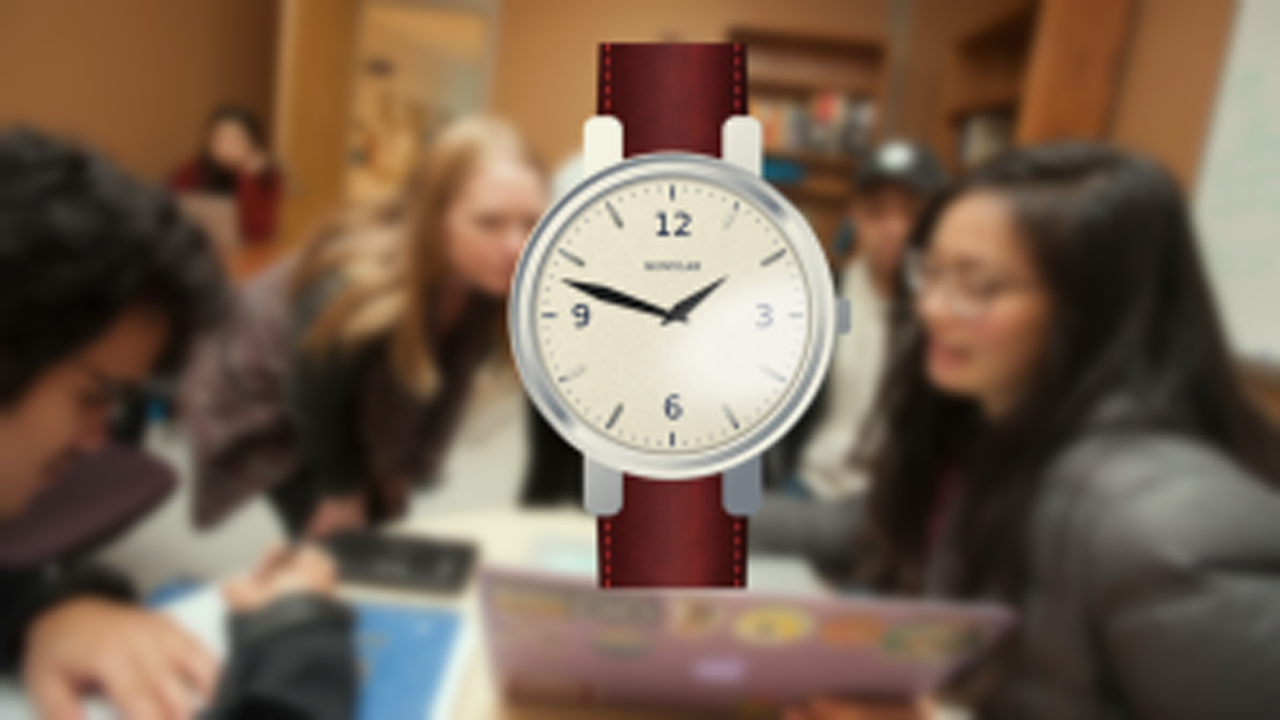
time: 1:48
